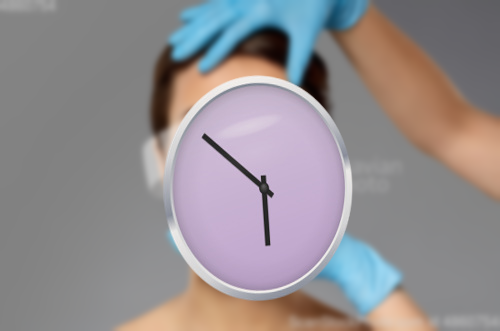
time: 5:51
